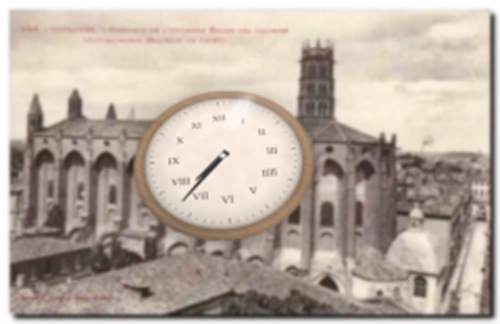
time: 7:37
